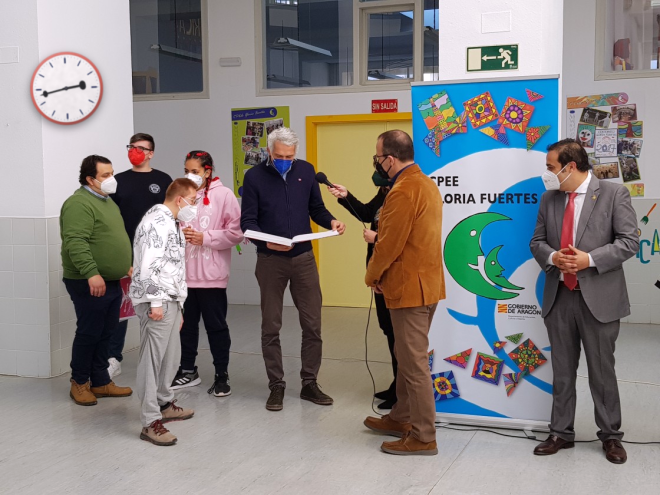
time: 2:43
